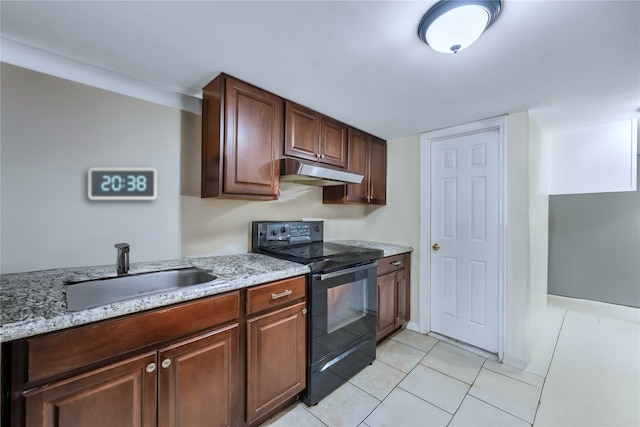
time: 20:38
